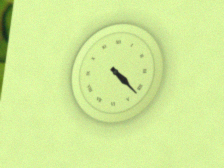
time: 4:22
